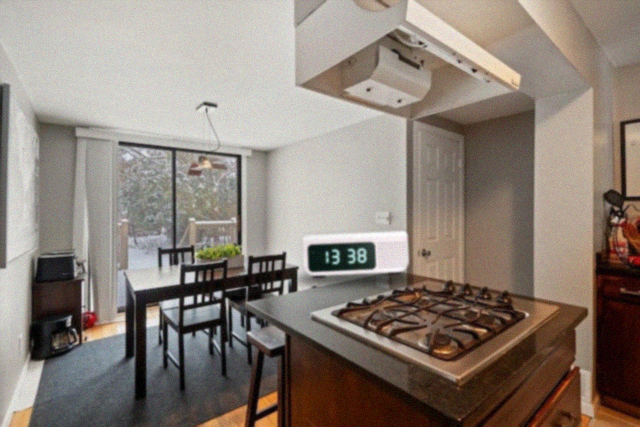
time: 13:38
